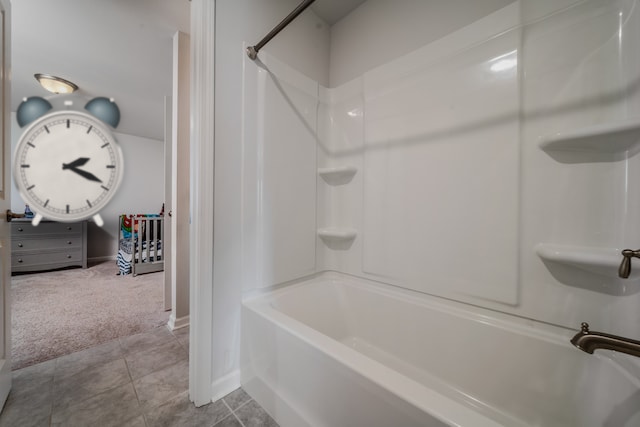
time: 2:19
